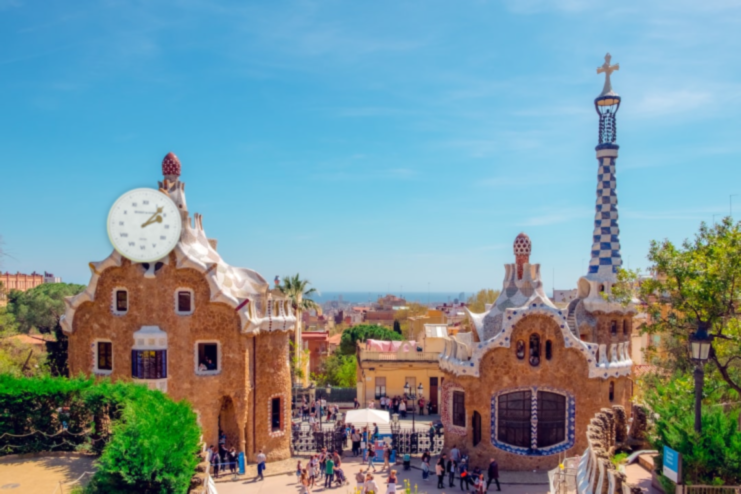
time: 2:07
